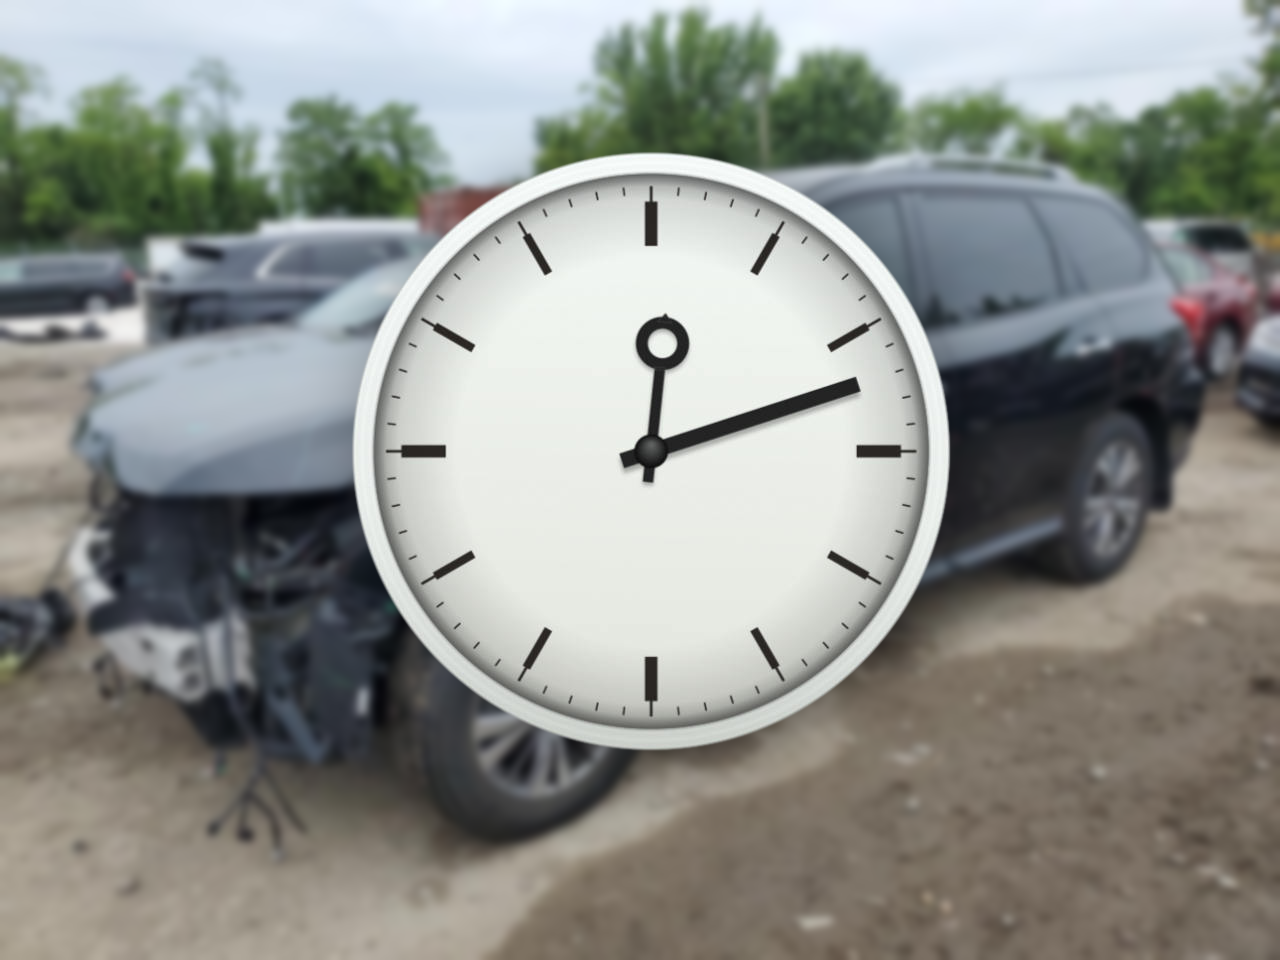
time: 12:12
